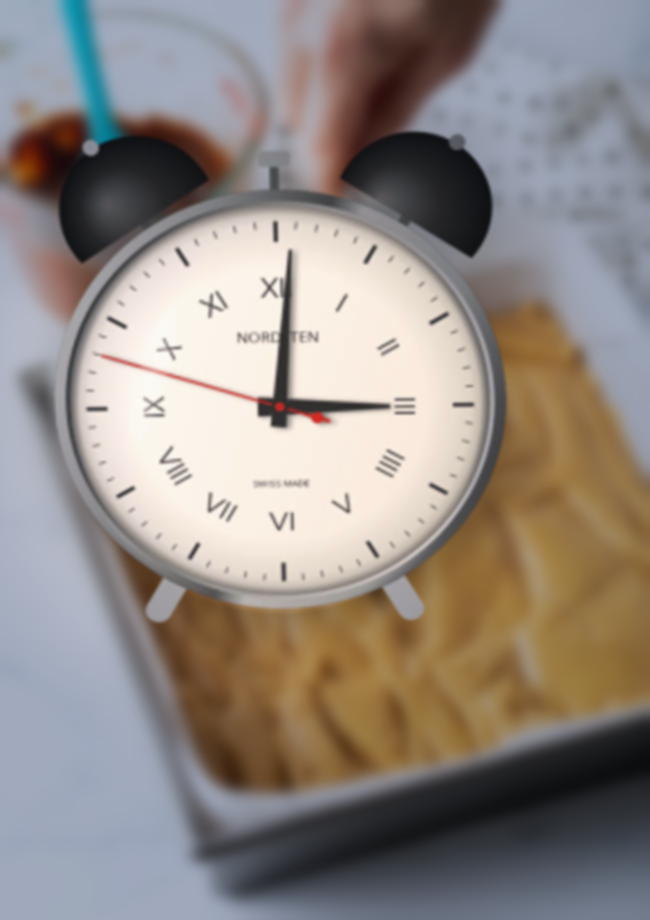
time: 3:00:48
